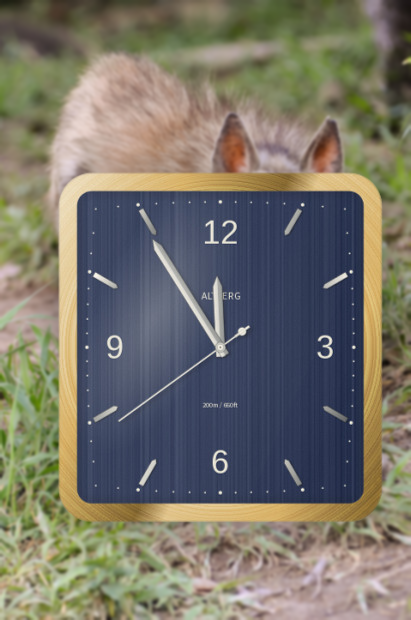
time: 11:54:39
